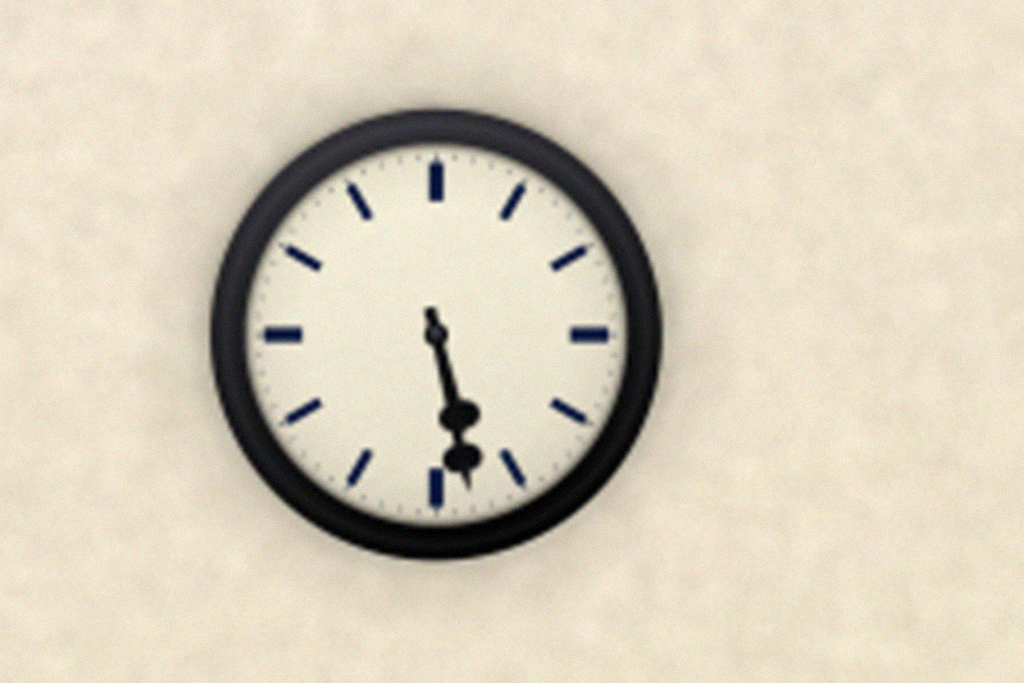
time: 5:28
